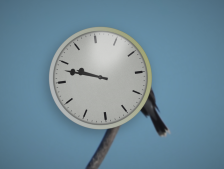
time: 9:48
